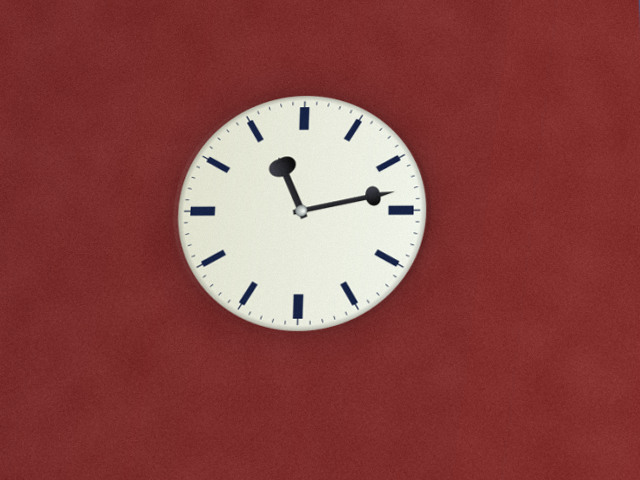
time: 11:13
